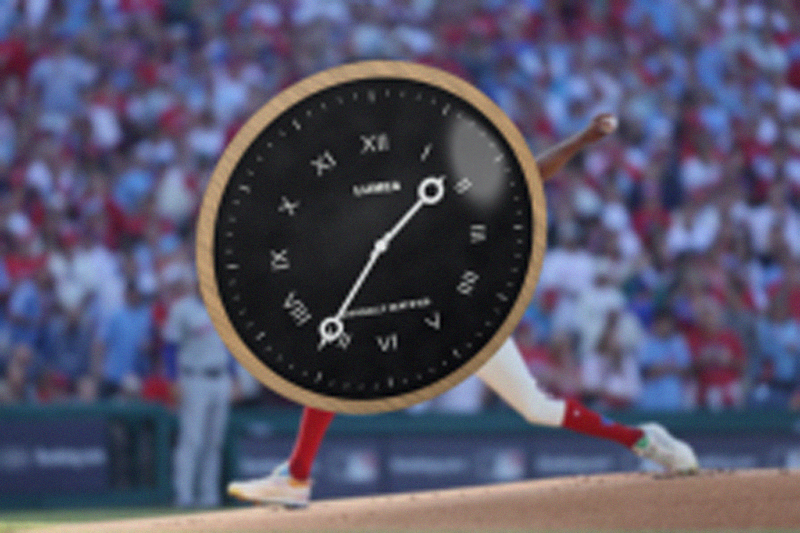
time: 1:36
